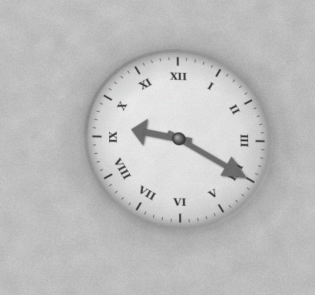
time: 9:20
